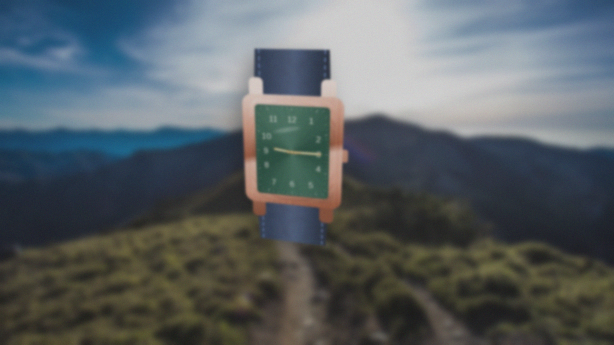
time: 9:15
